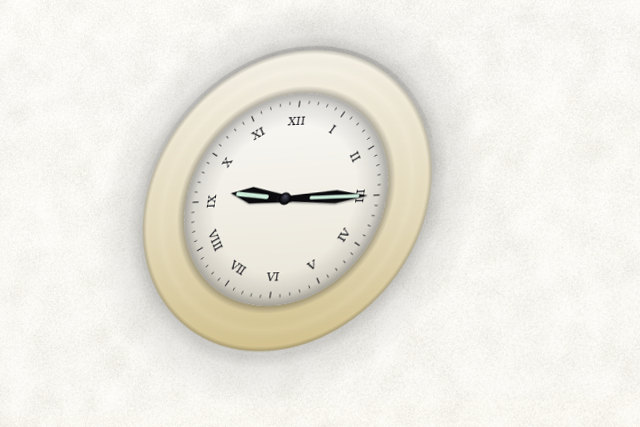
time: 9:15
